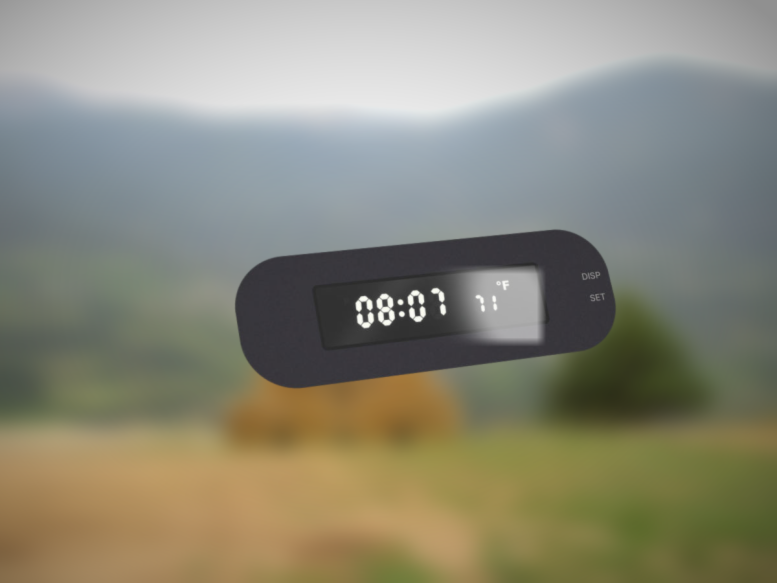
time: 8:07
